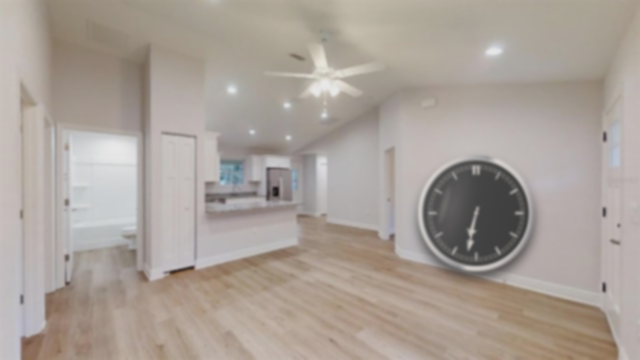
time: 6:32
